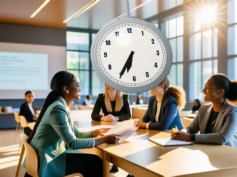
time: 6:35
